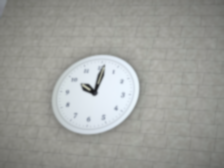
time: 10:01
